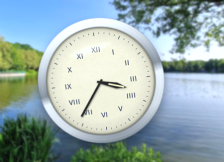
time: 3:36
